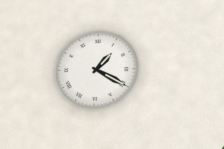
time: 1:20
